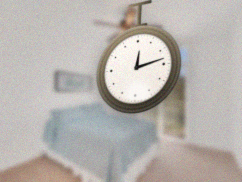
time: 12:13
